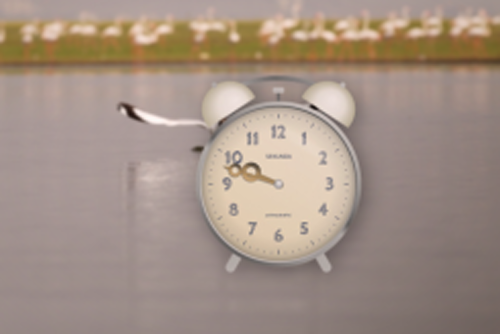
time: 9:48
